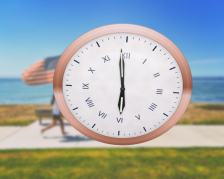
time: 5:59
